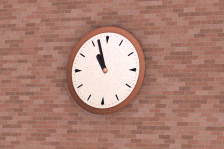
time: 10:57
